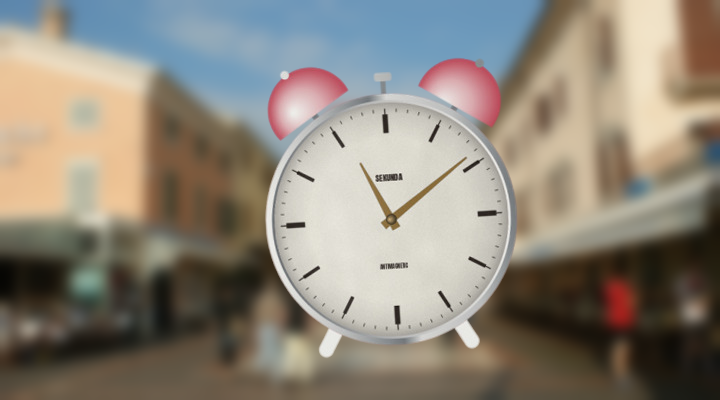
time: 11:09
